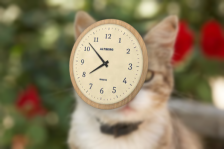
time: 7:52
